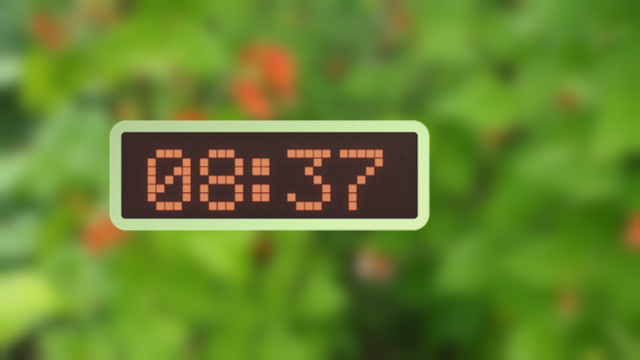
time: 8:37
